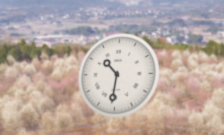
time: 10:31
